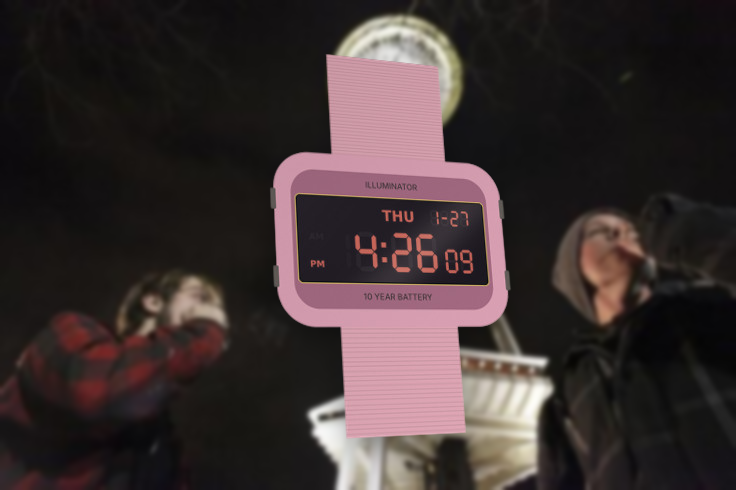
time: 4:26:09
